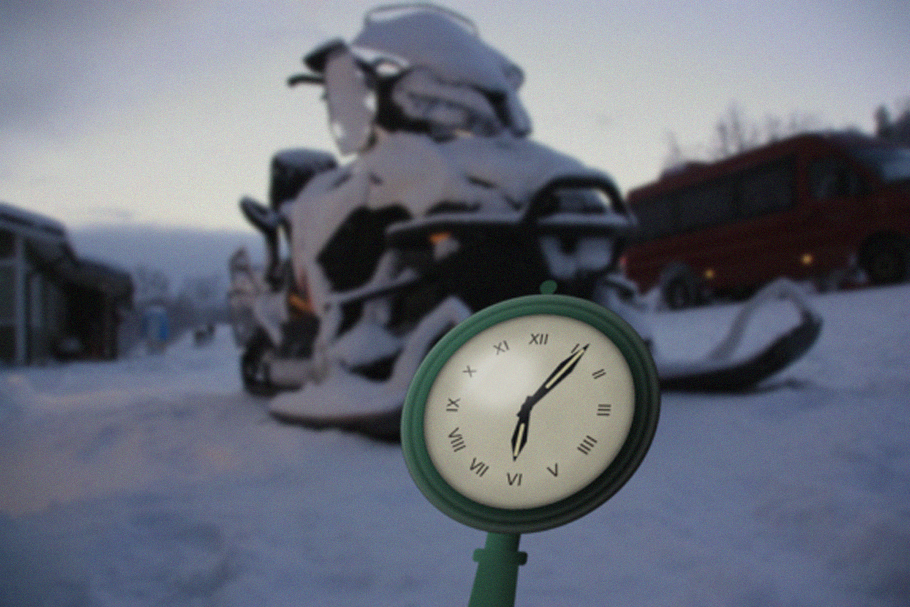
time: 6:06
